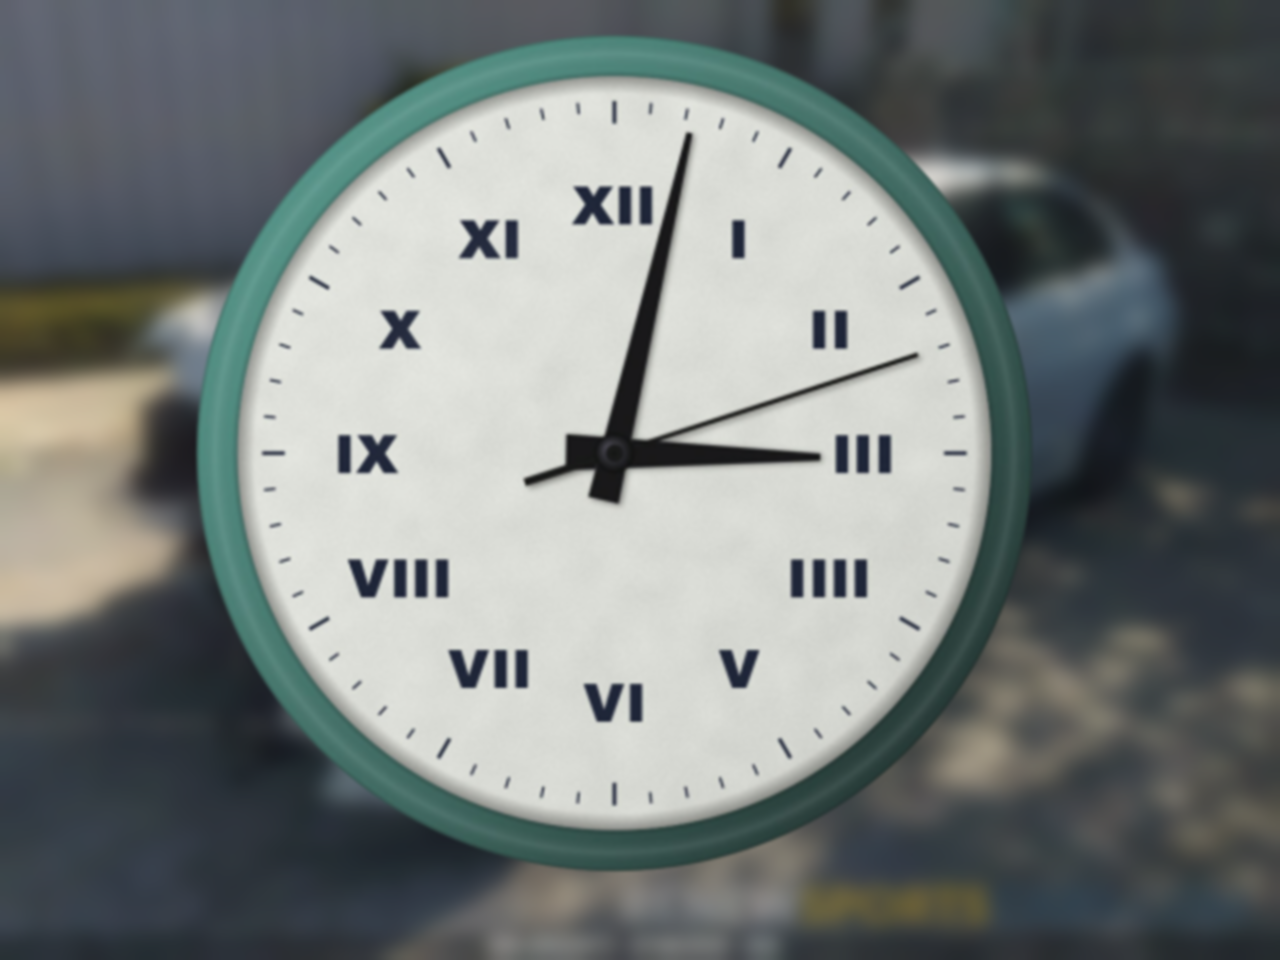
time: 3:02:12
